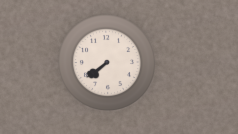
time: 7:39
